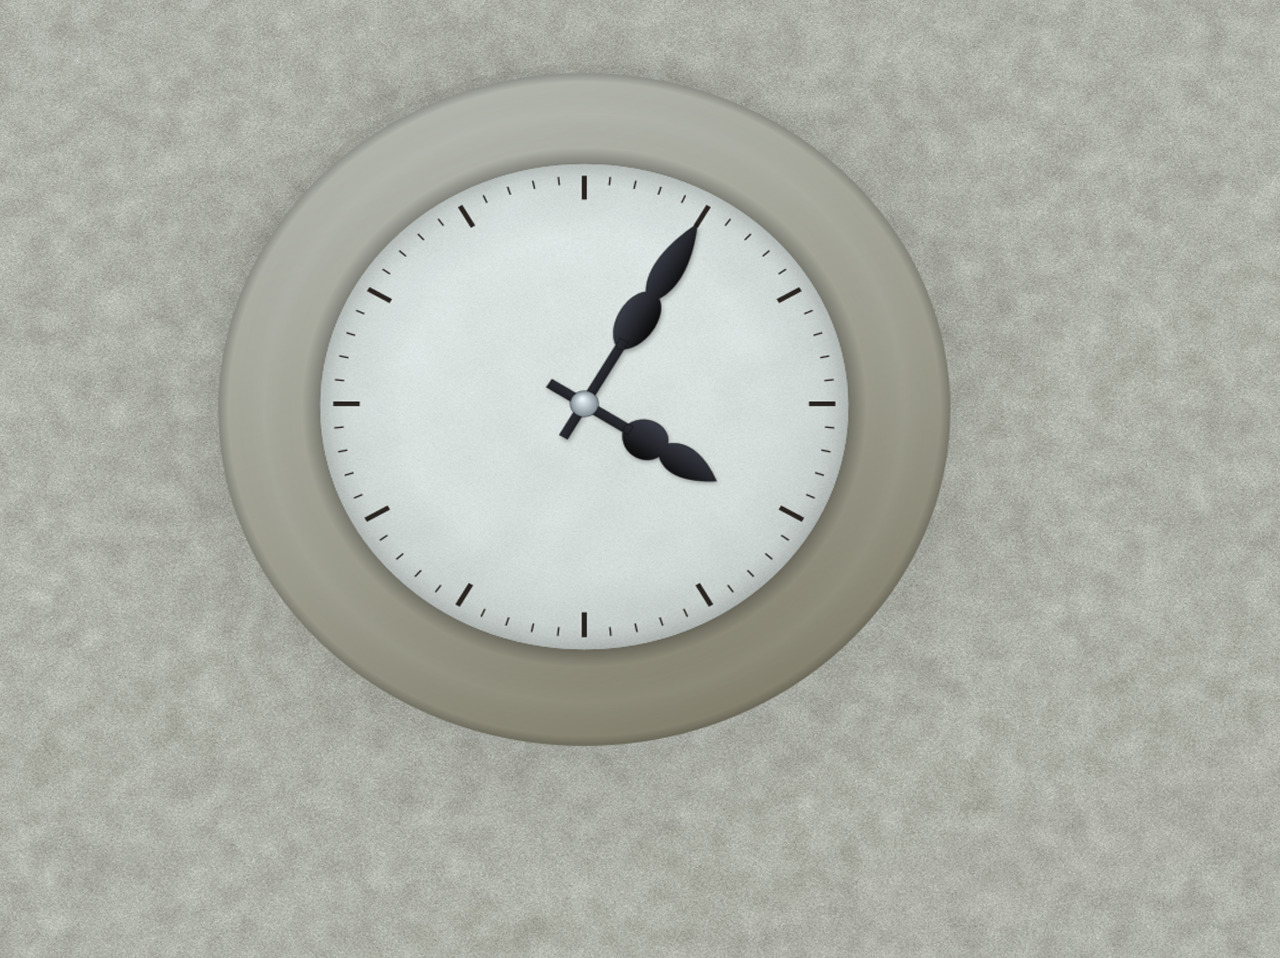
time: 4:05
